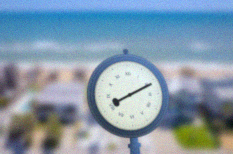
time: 8:11
